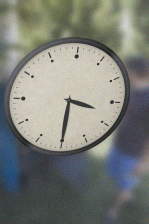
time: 3:30
